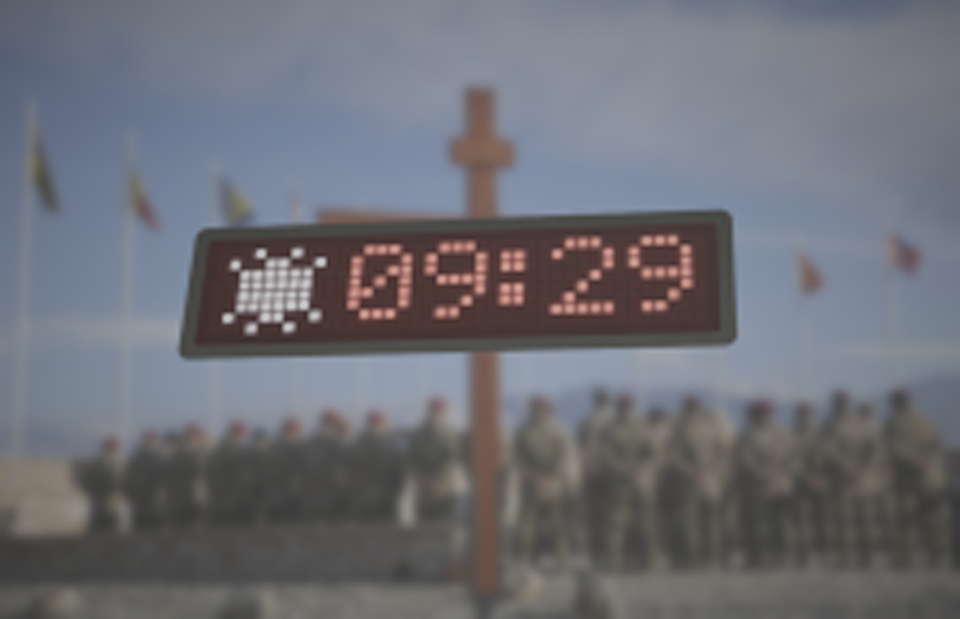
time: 9:29
